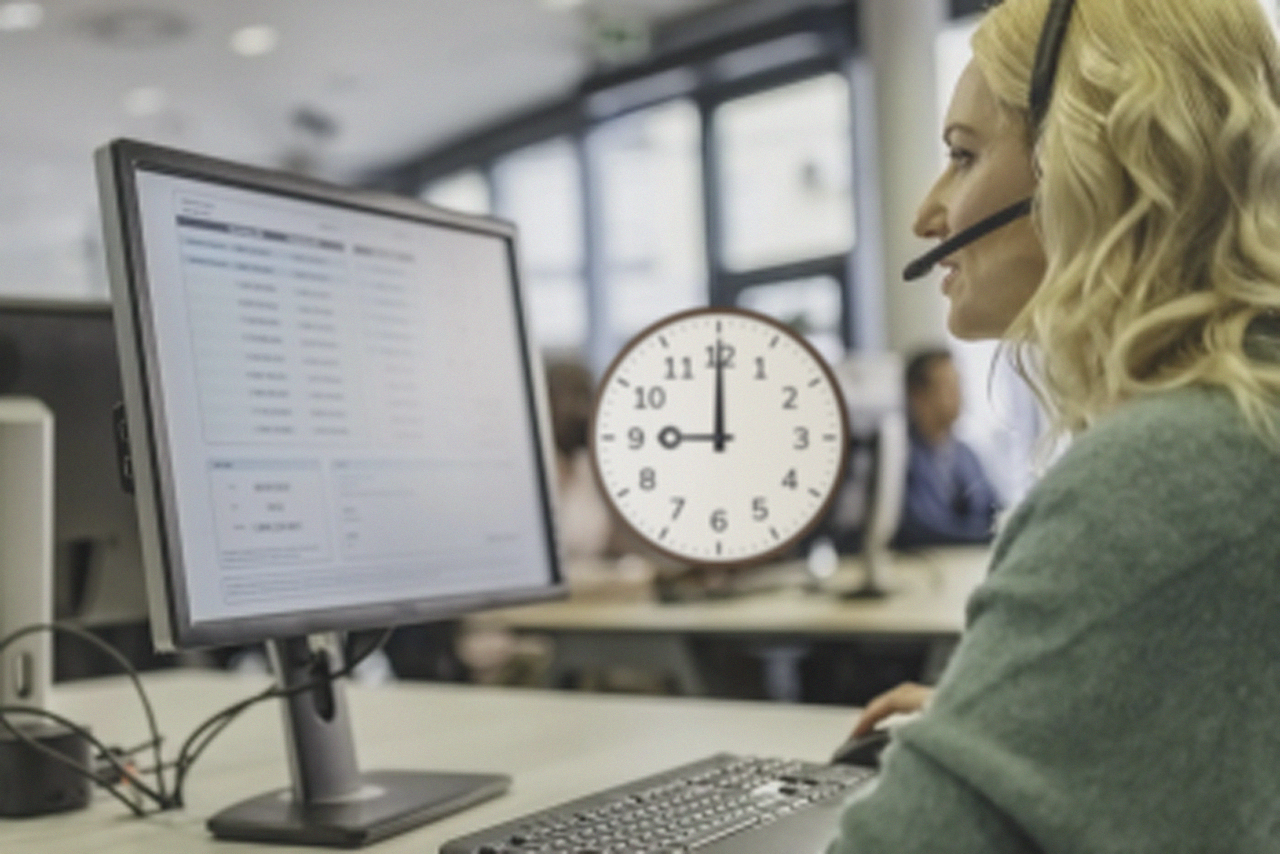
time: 9:00
